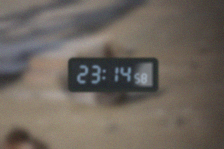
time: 23:14
